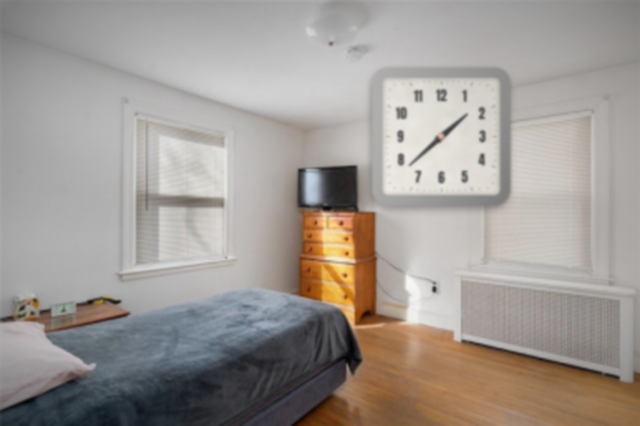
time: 1:38
